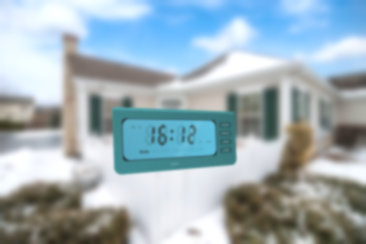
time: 16:12
